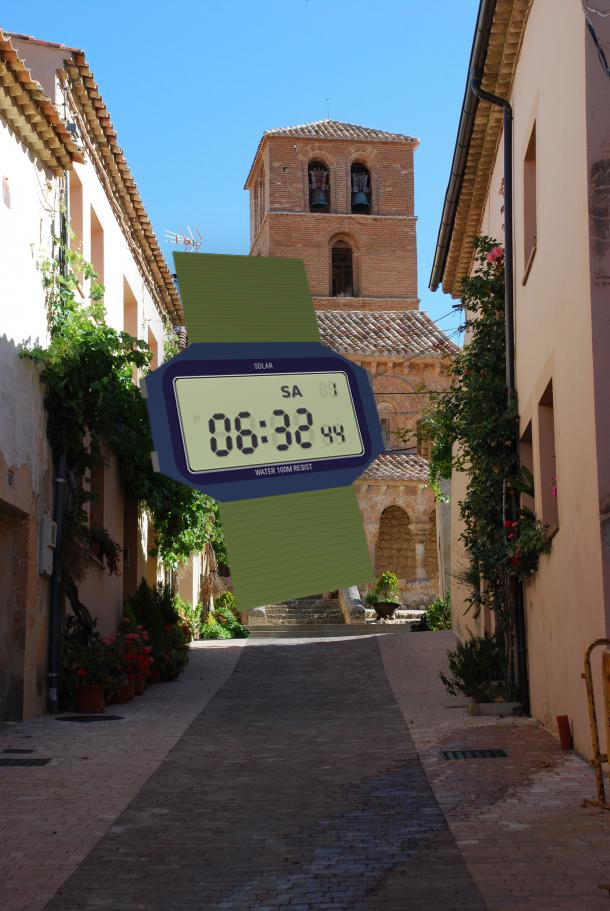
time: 6:32:44
